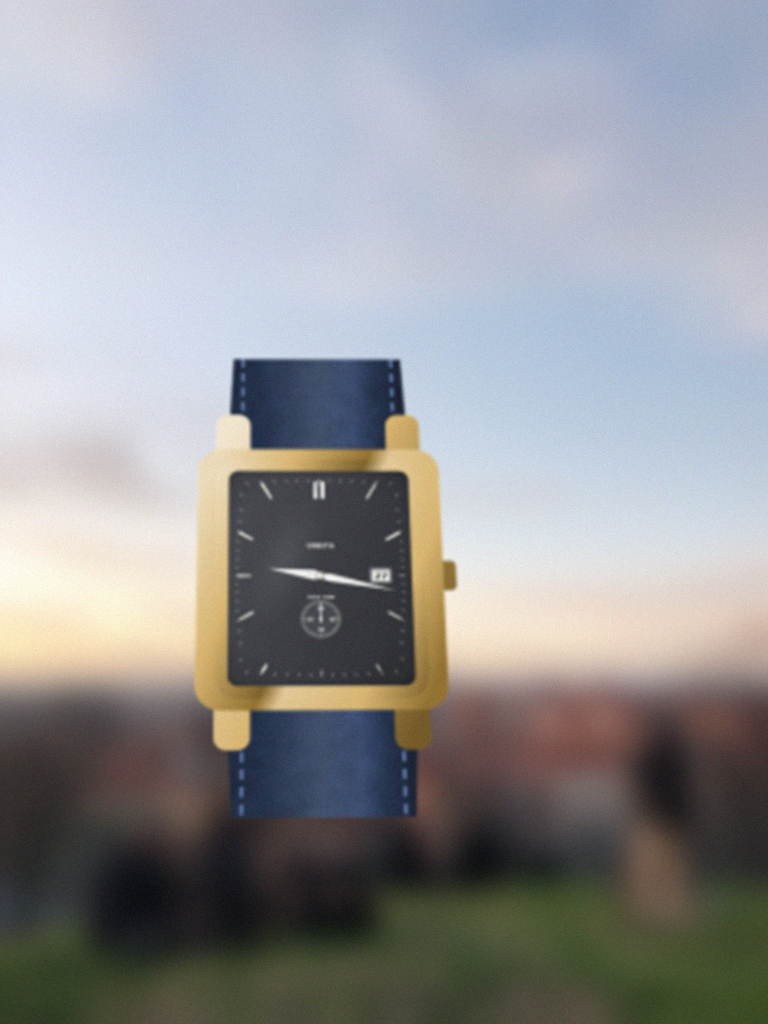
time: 9:17
